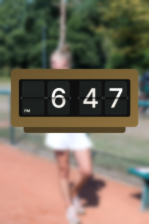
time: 6:47
